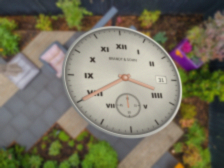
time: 3:40
